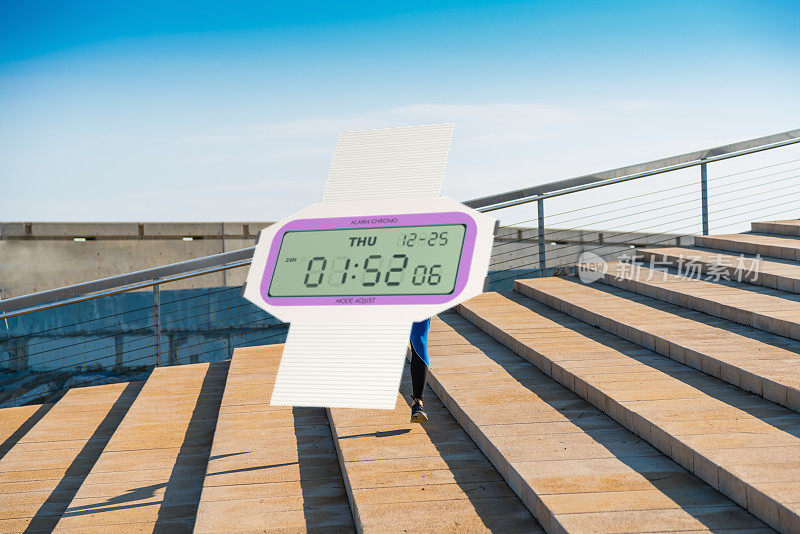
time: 1:52:06
